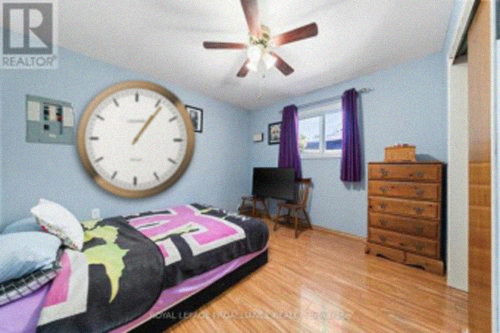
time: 1:06
